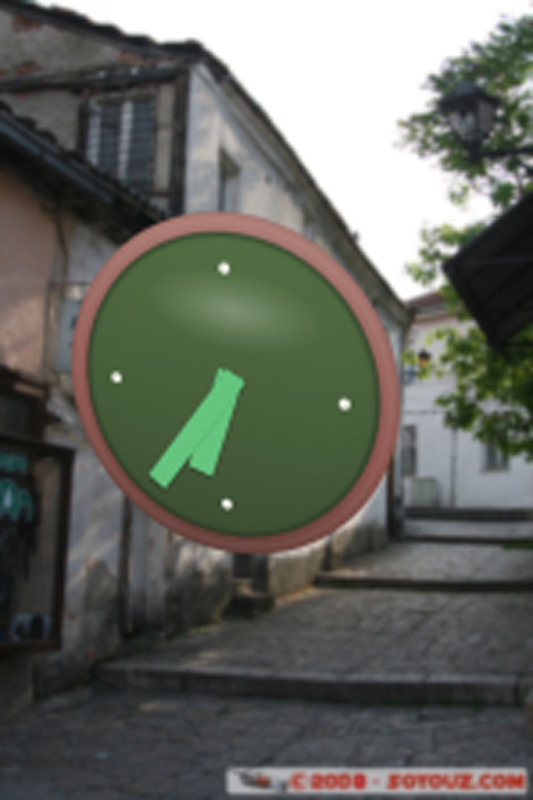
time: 6:36
